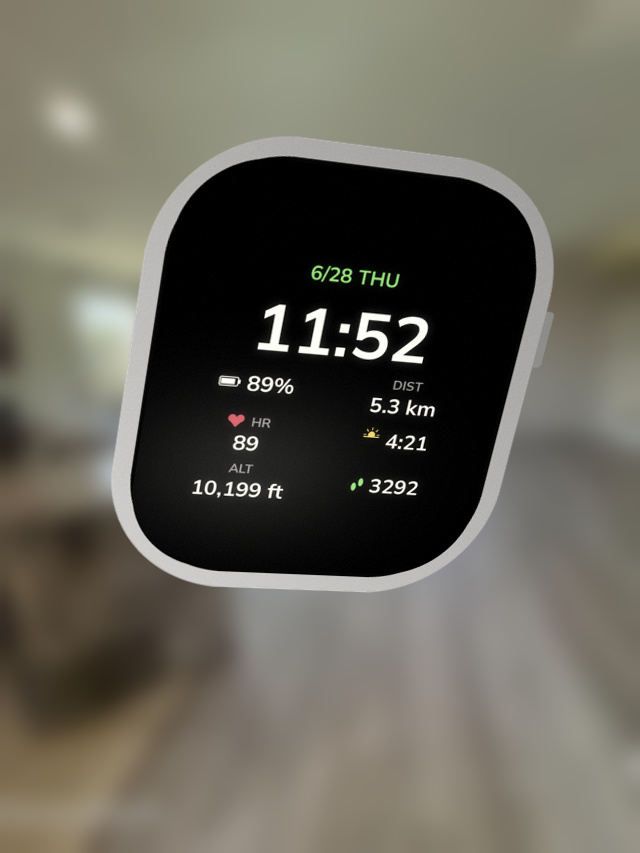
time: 11:52
